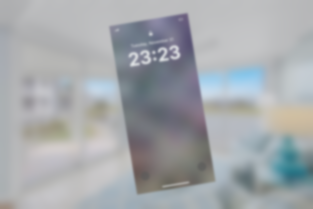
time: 23:23
